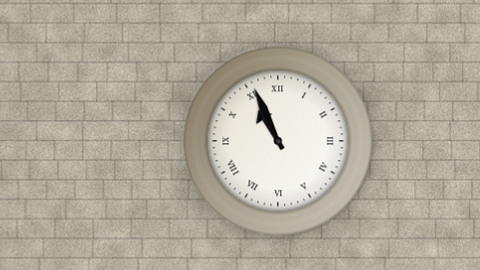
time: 10:56
